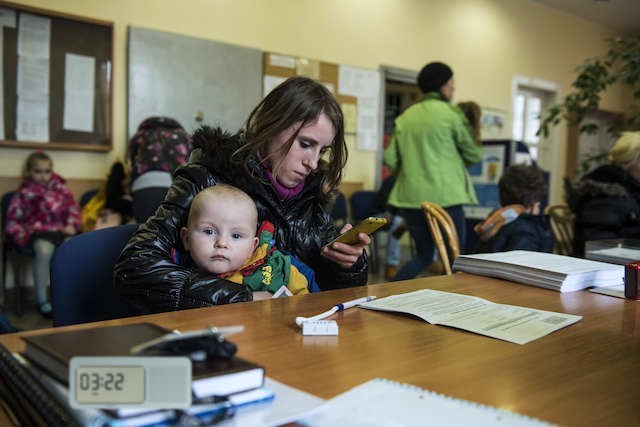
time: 3:22
